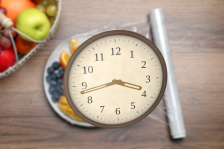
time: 3:43
